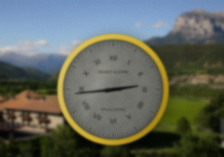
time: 2:44
